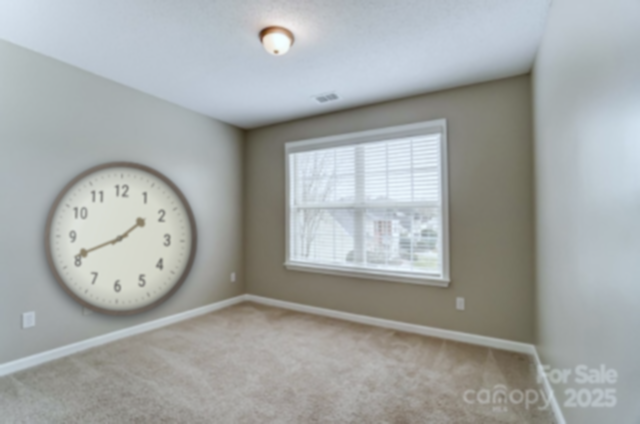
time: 1:41
